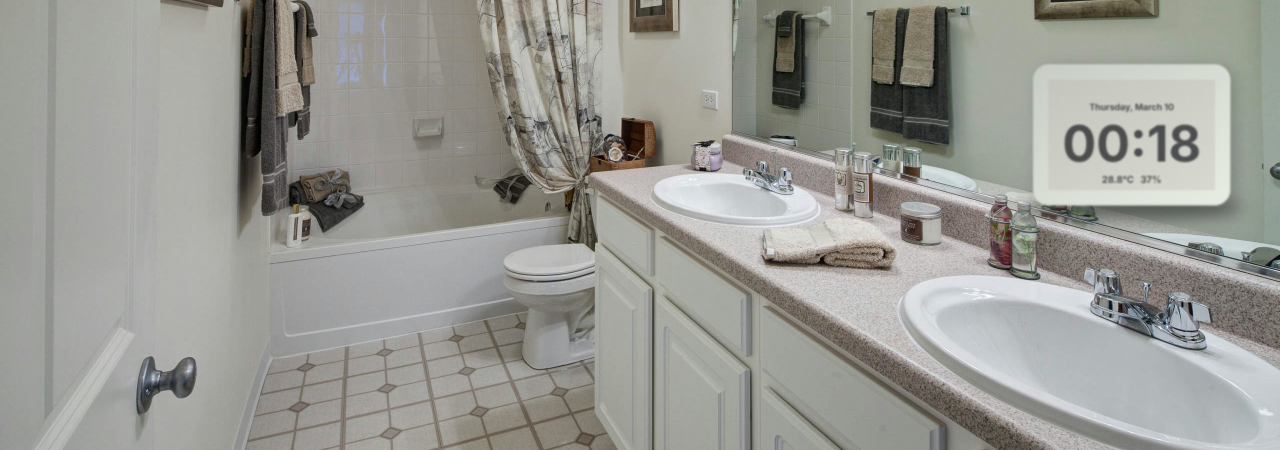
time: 0:18
